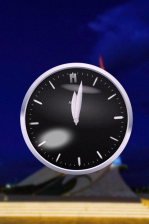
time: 12:02
